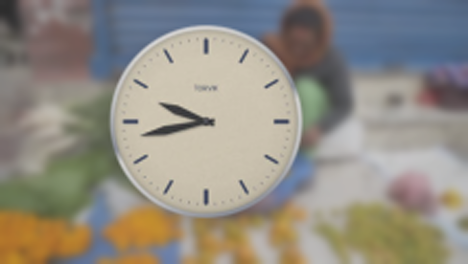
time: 9:43
